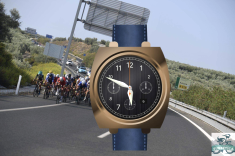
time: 5:49
